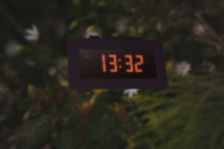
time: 13:32
